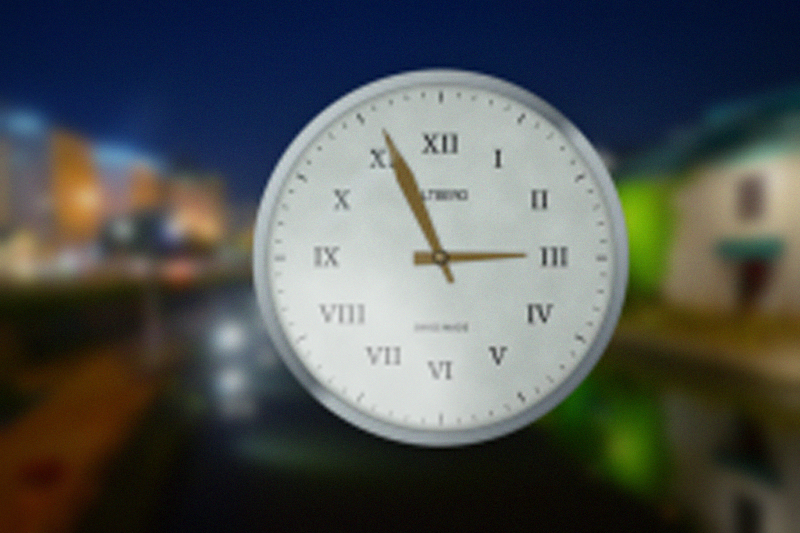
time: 2:56
